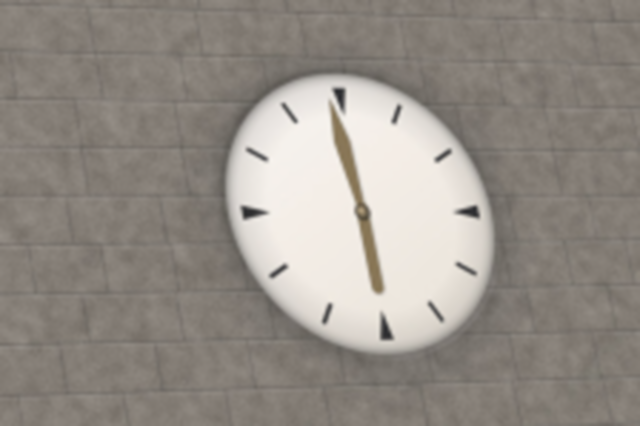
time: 5:59
